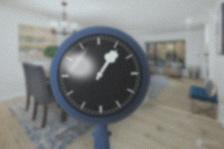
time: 1:06
